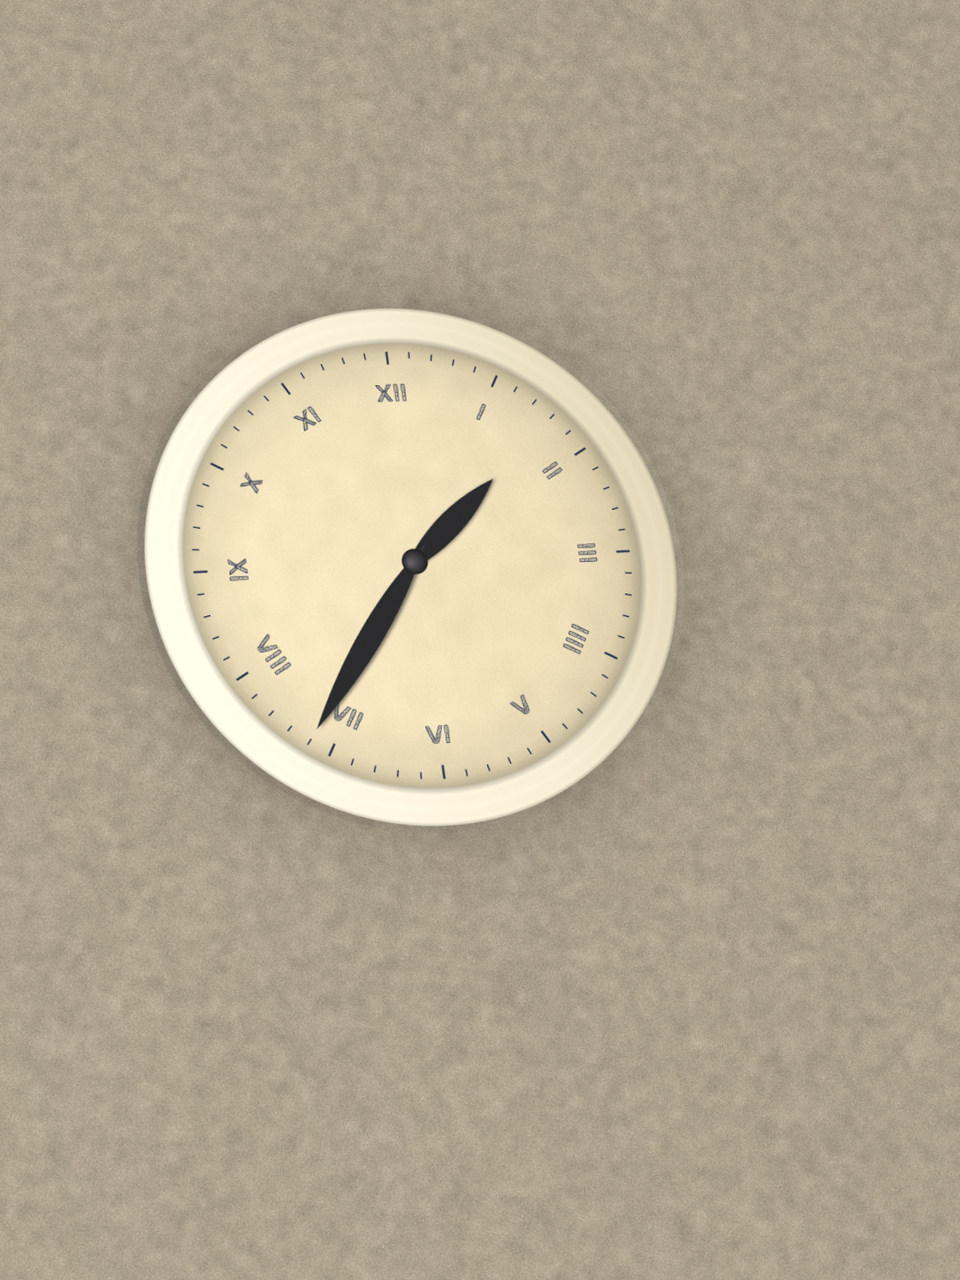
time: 1:36
